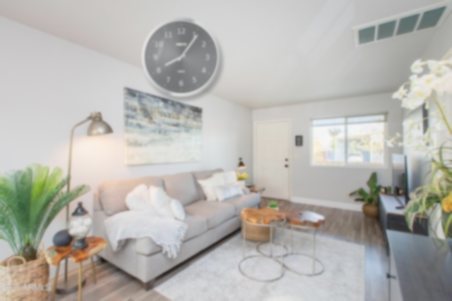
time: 8:06
